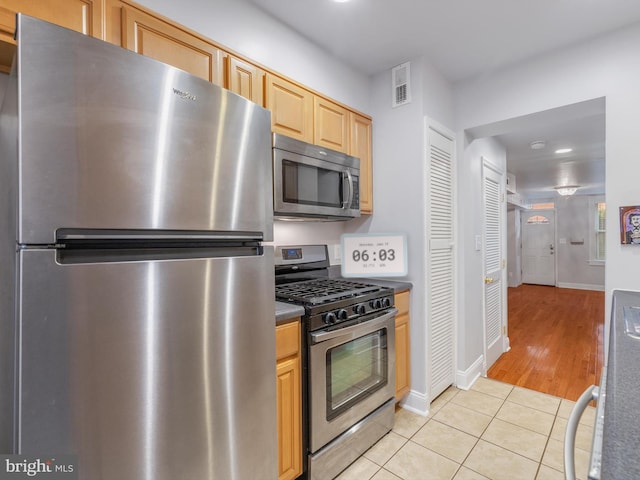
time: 6:03
